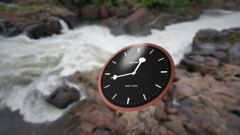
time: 12:43
